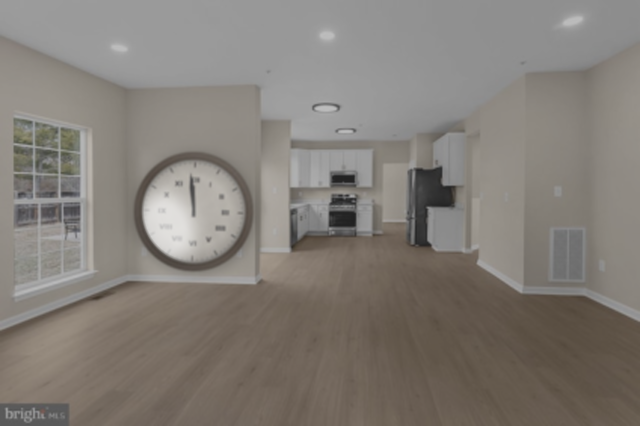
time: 11:59
